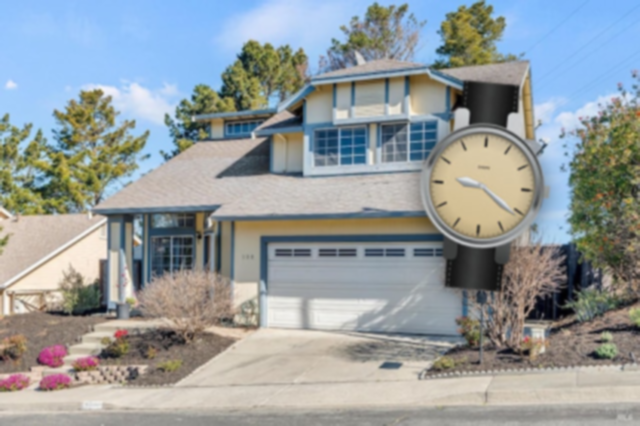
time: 9:21
